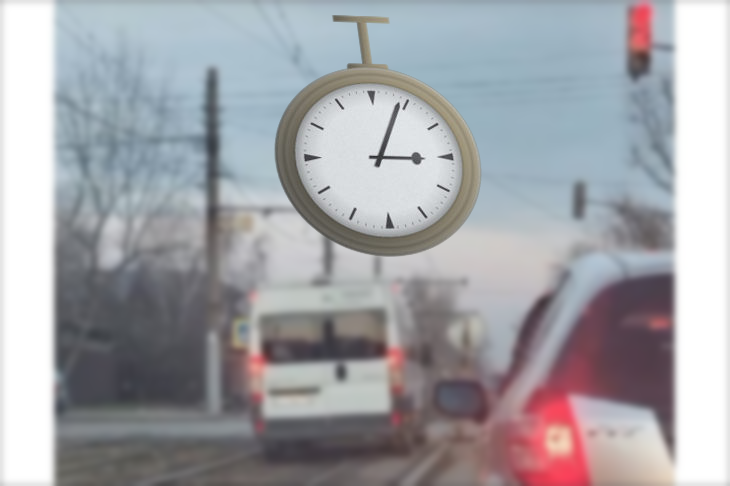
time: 3:04
